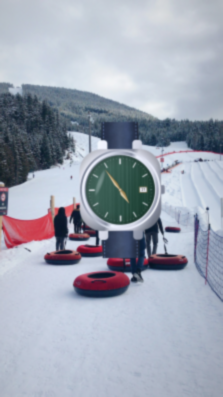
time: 4:54
